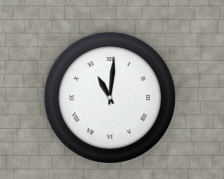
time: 11:01
